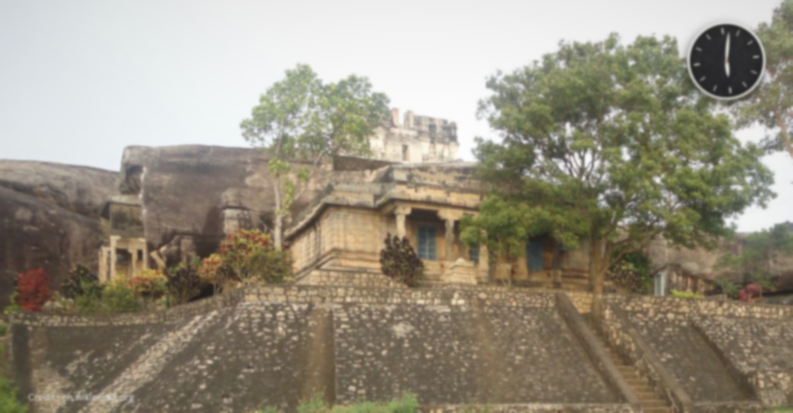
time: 6:02
